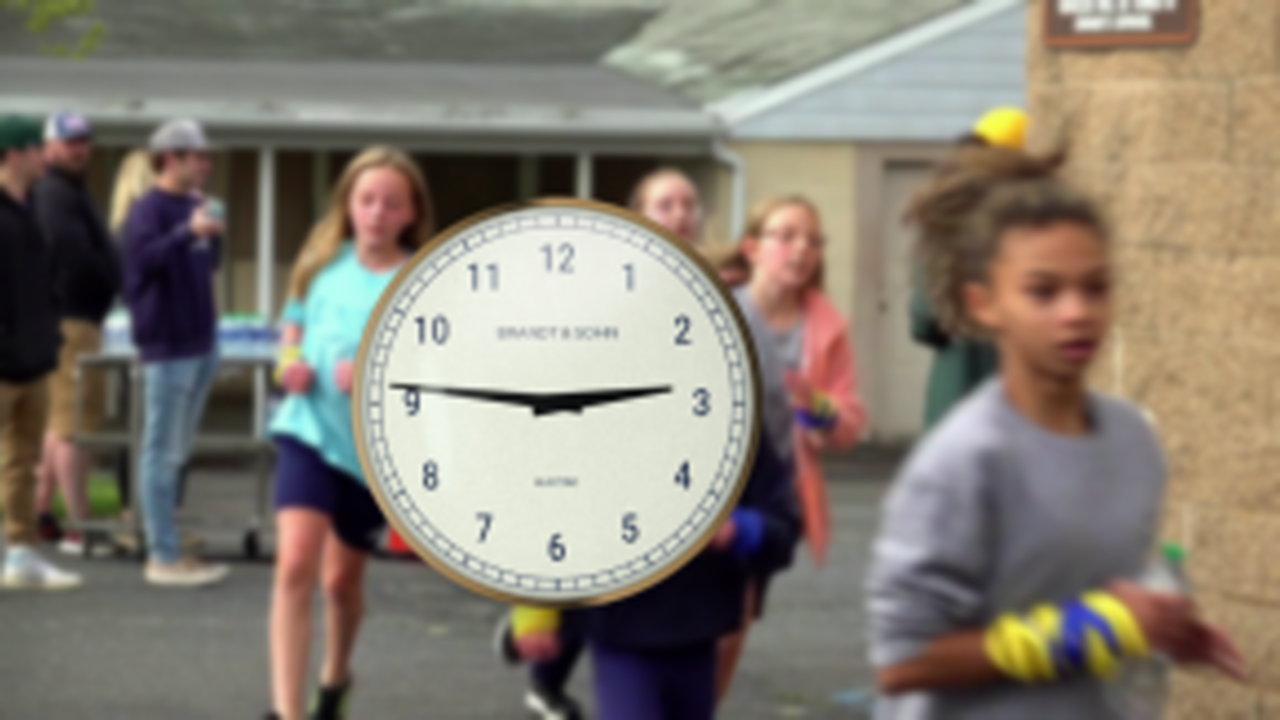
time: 2:46
